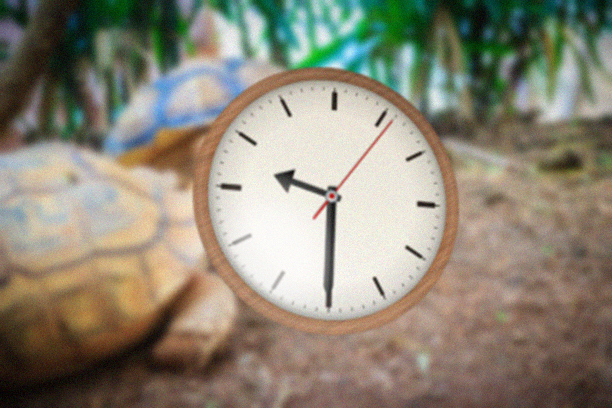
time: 9:30:06
